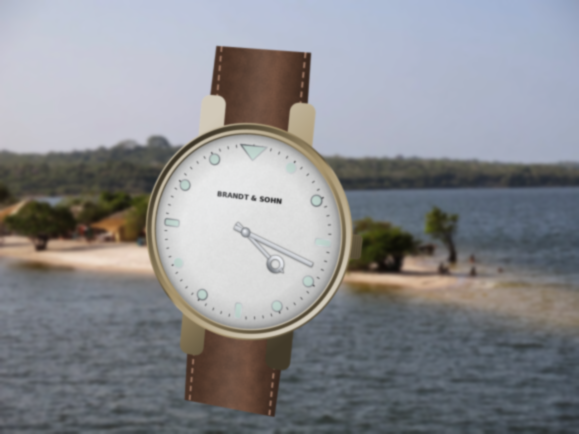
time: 4:18
